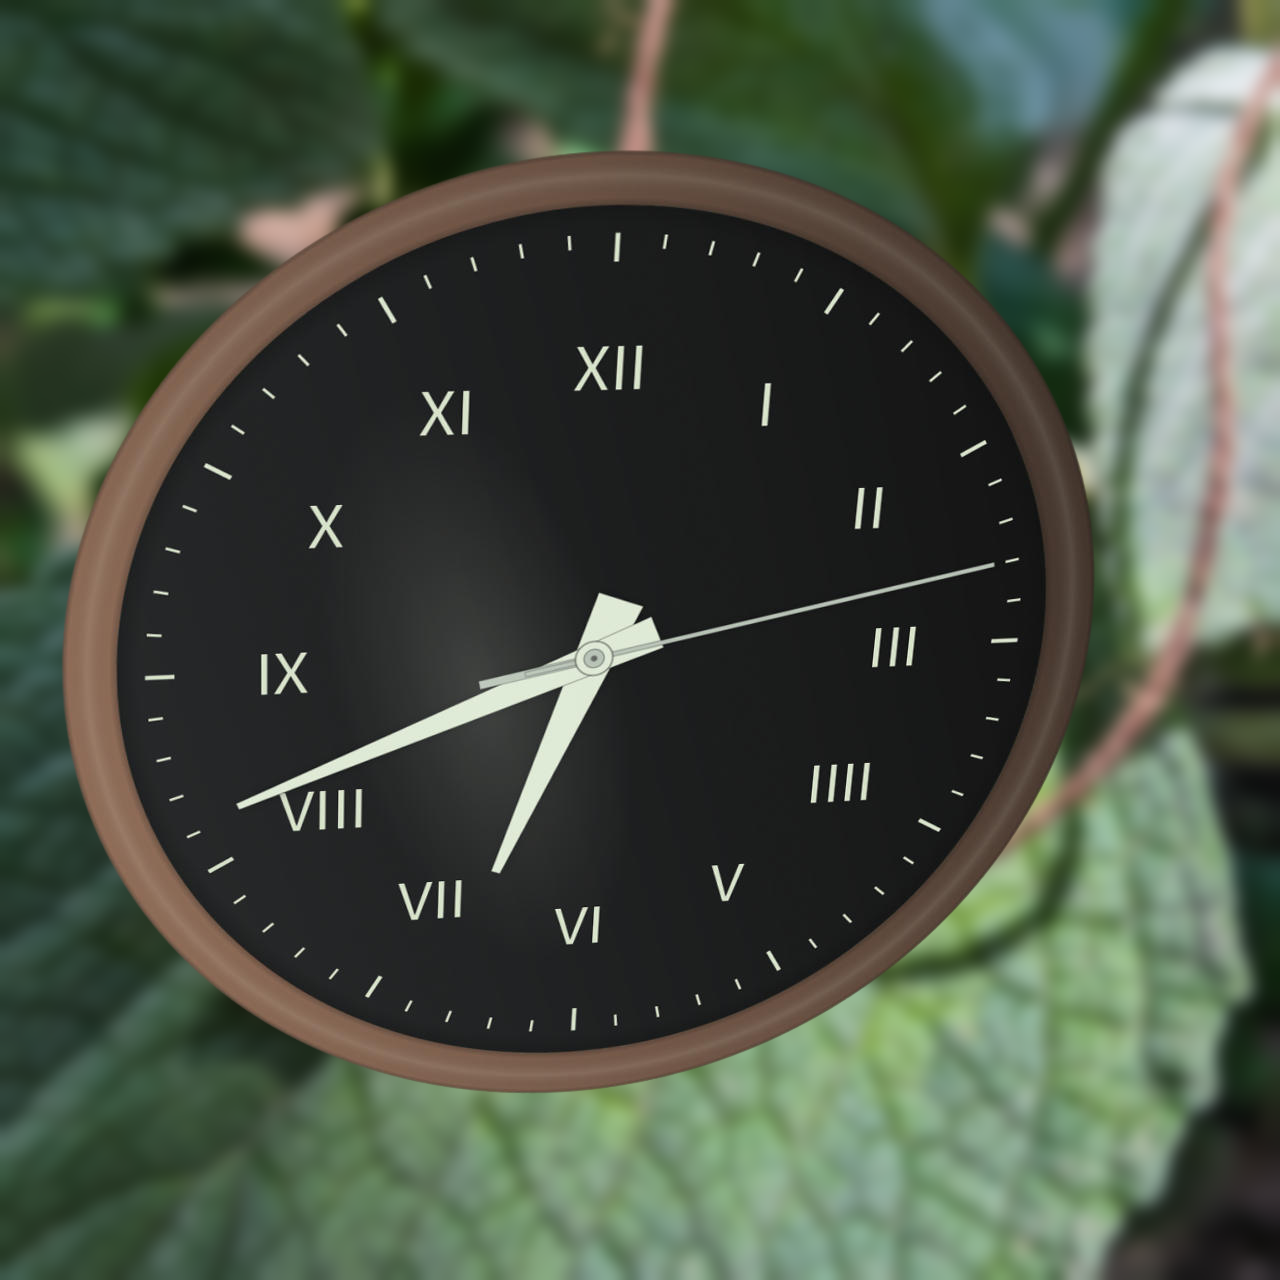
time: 6:41:13
